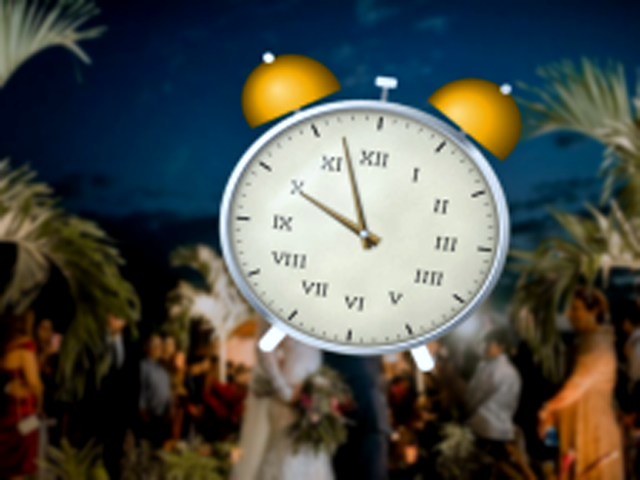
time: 9:57
